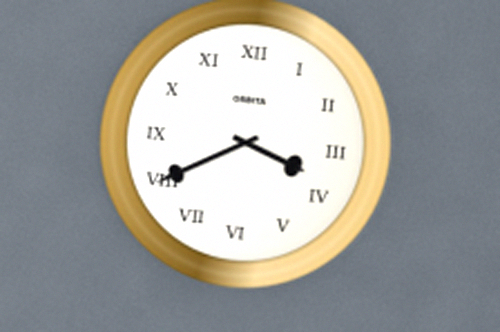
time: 3:40
